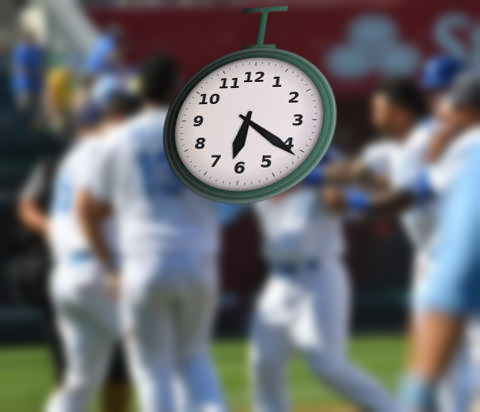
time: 6:21
